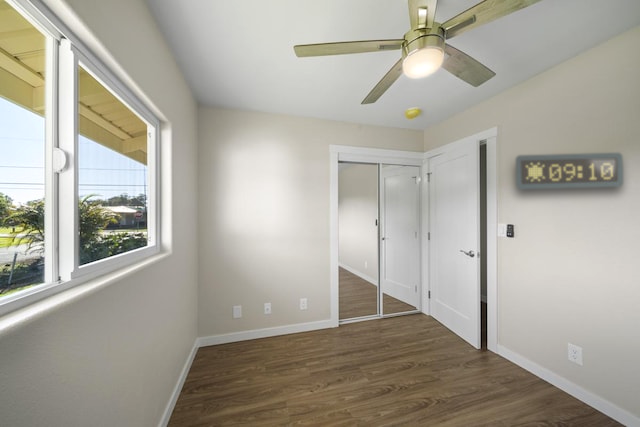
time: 9:10
